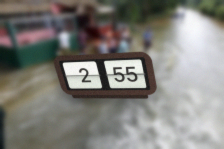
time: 2:55
